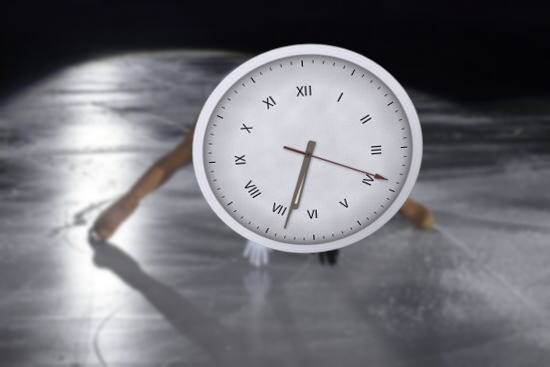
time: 6:33:19
